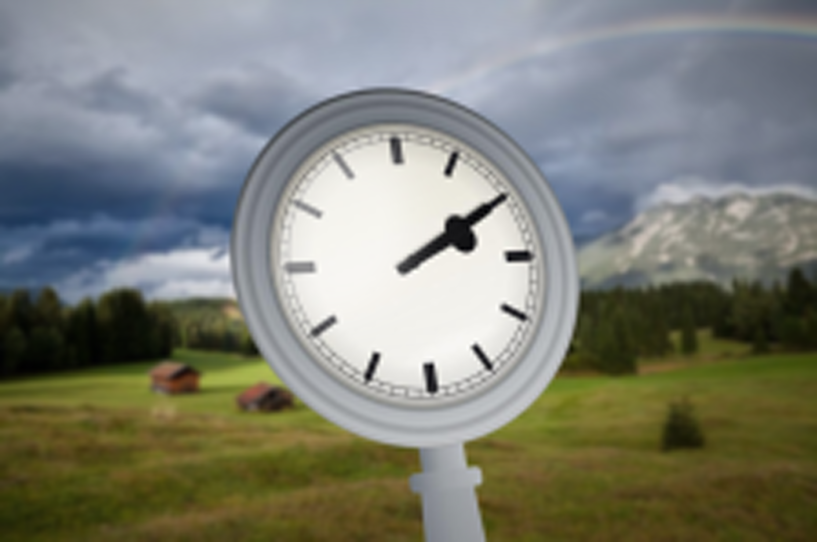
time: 2:10
